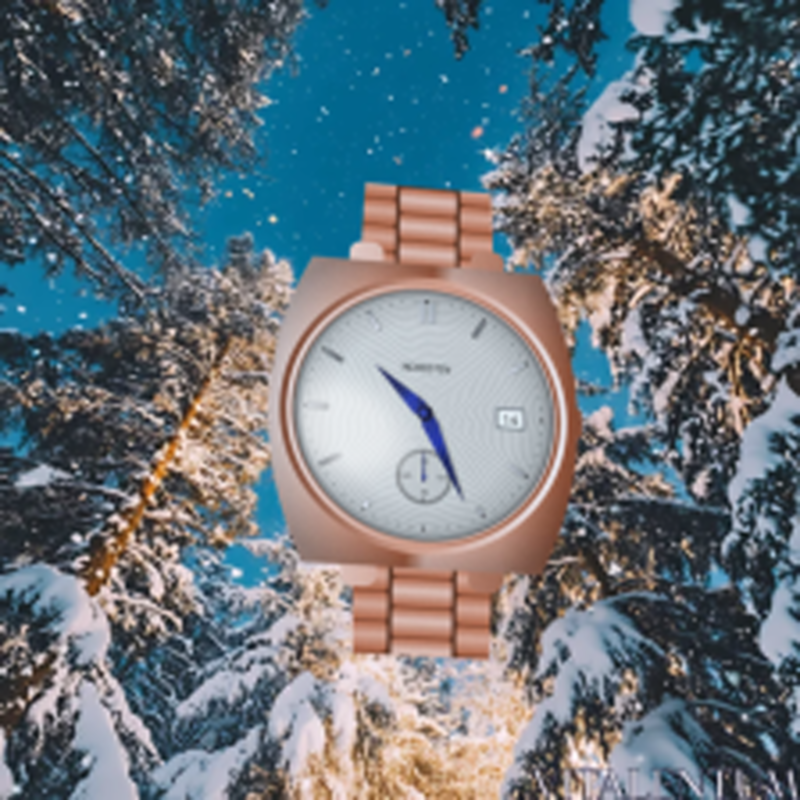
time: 10:26
